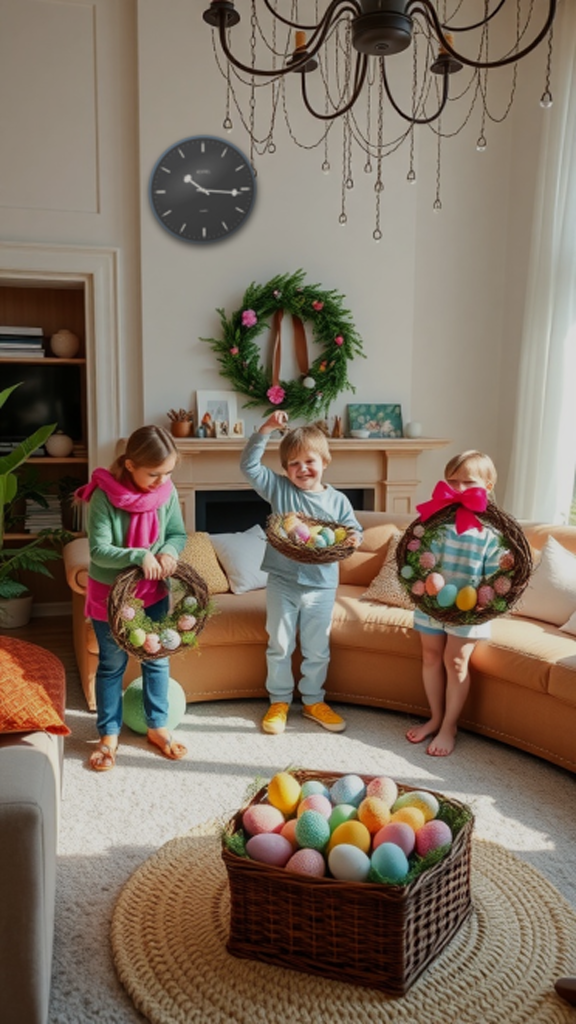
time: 10:16
